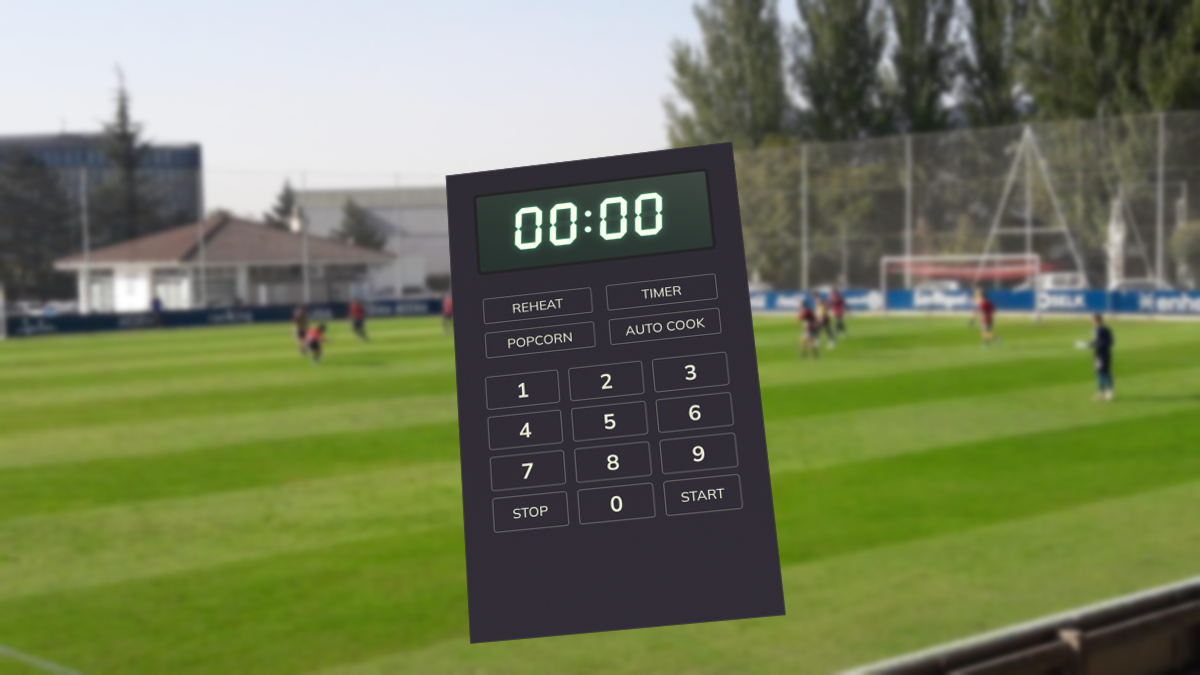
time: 0:00
